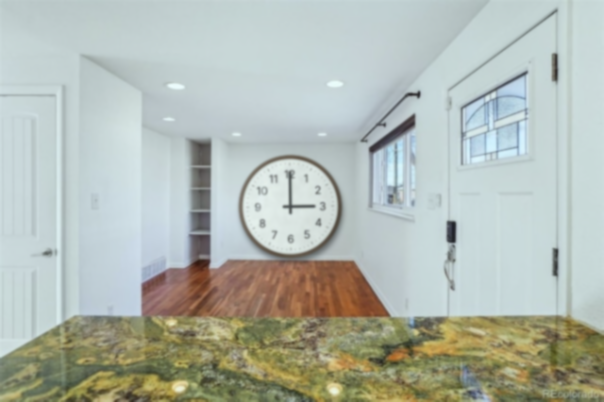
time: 3:00
